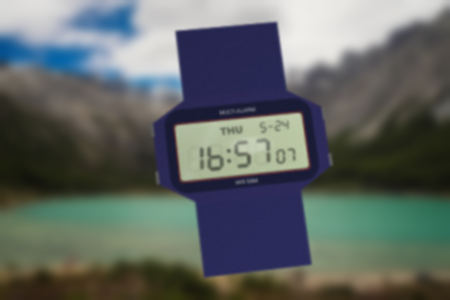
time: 16:57:07
